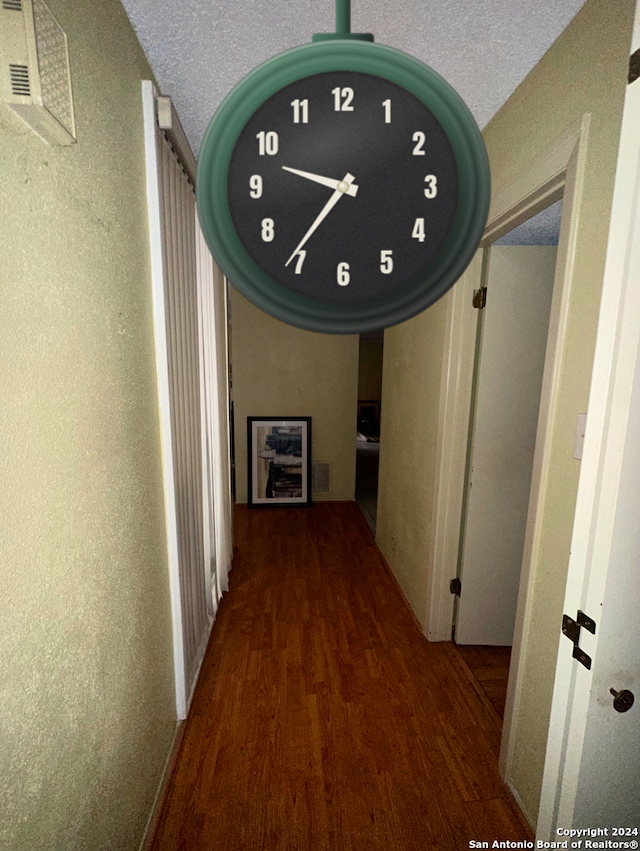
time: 9:36
